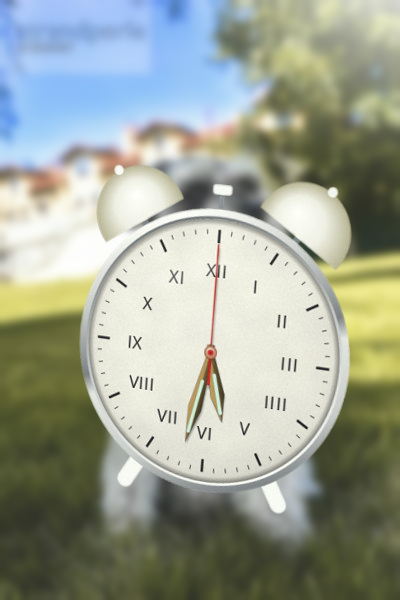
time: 5:32:00
